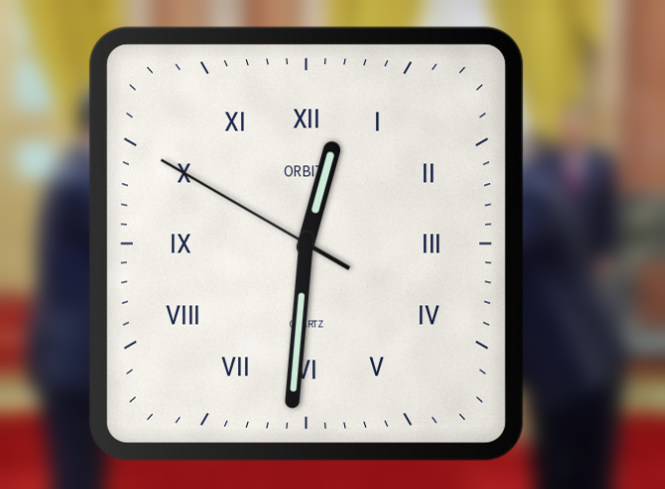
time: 12:30:50
